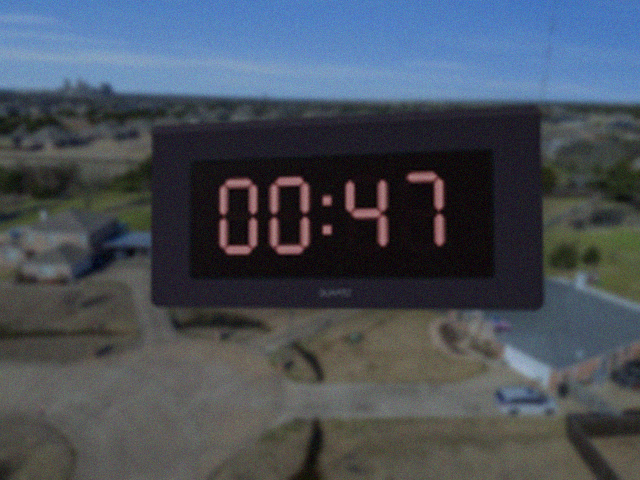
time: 0:47
